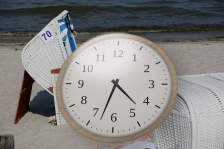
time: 4:33
